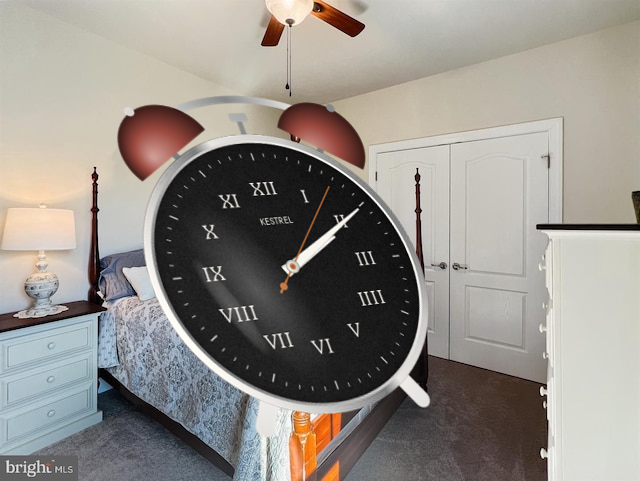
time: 2:10:07
